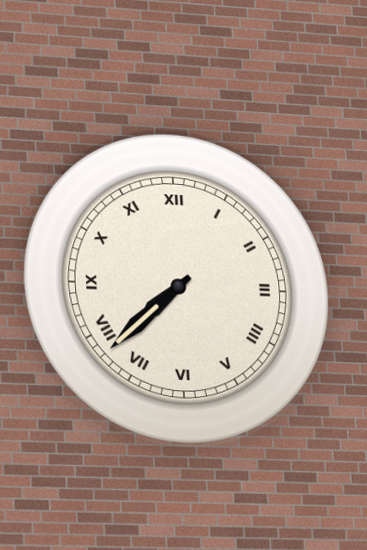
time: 7:38
